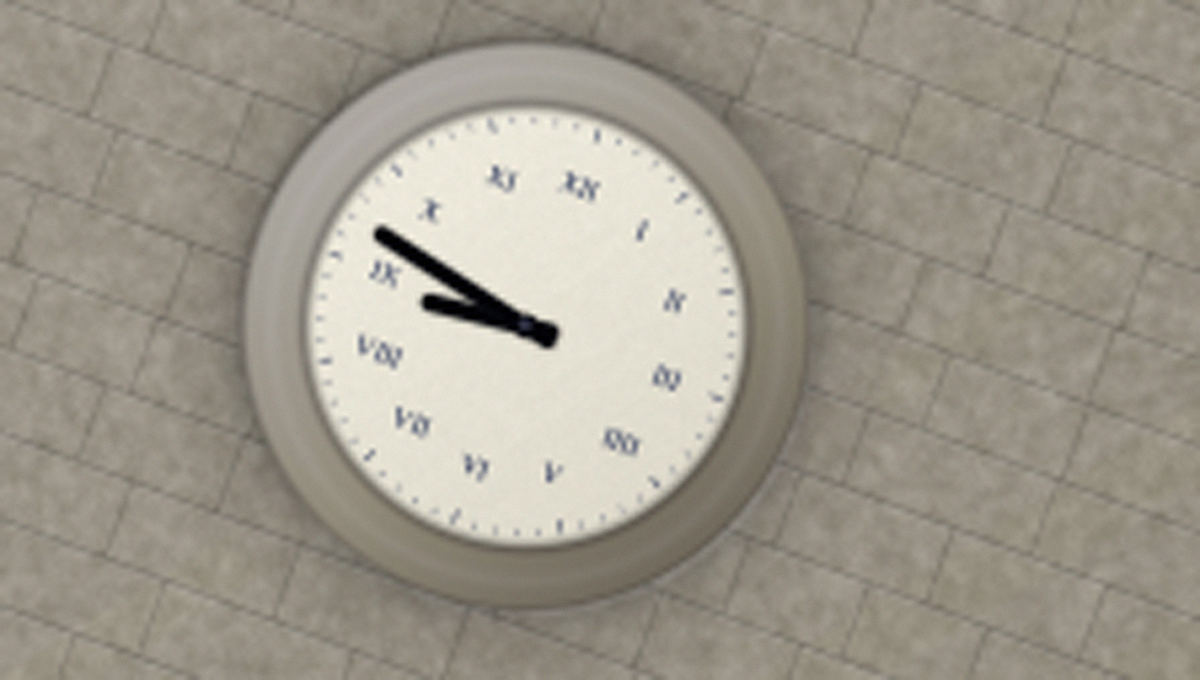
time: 8:47
